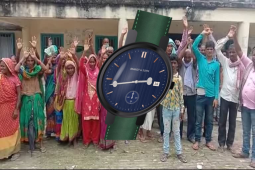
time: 2:43
